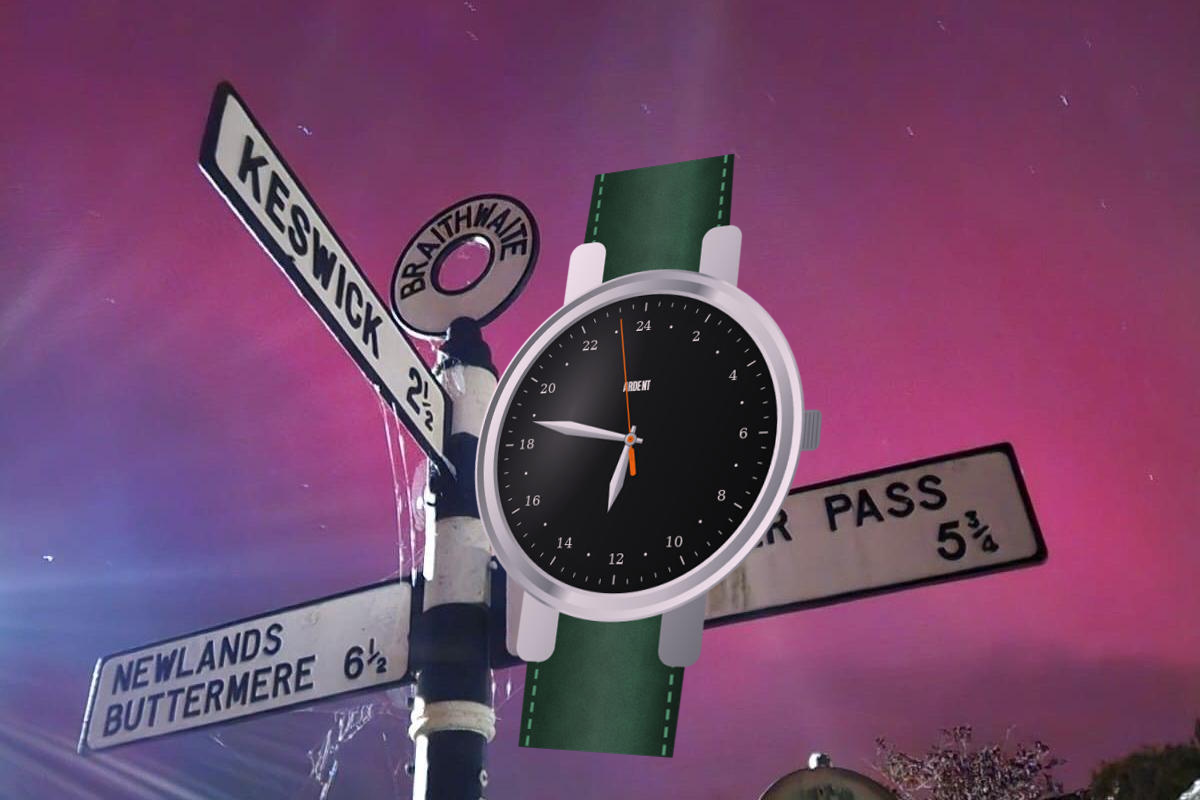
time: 12:46:58
